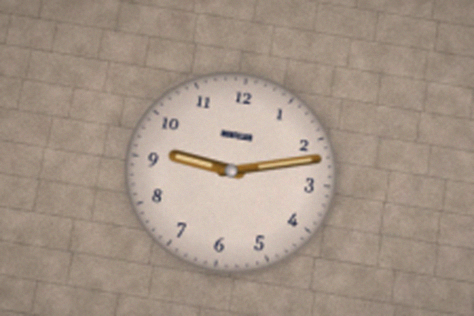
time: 9:12
